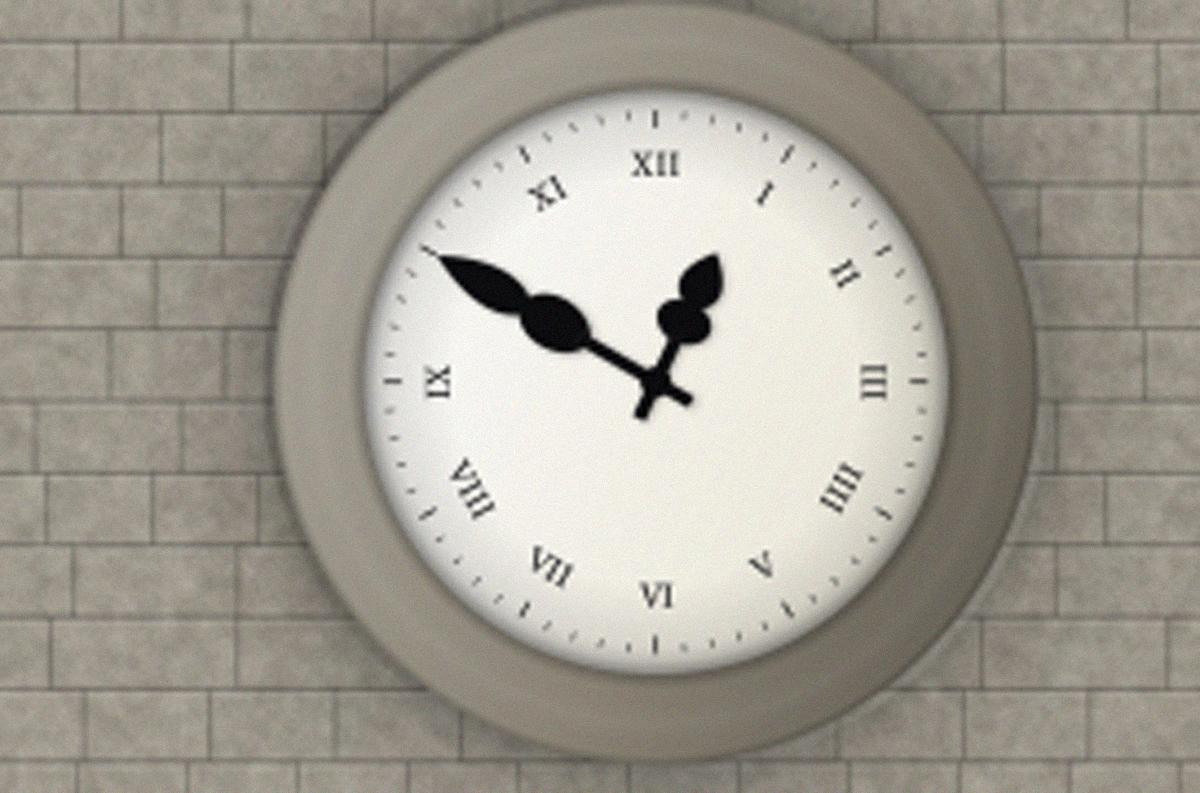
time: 12:50
